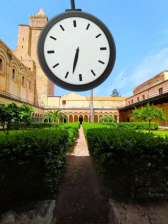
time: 6:33
